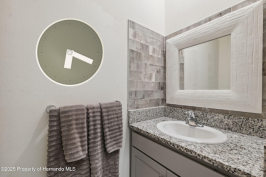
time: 6:19
